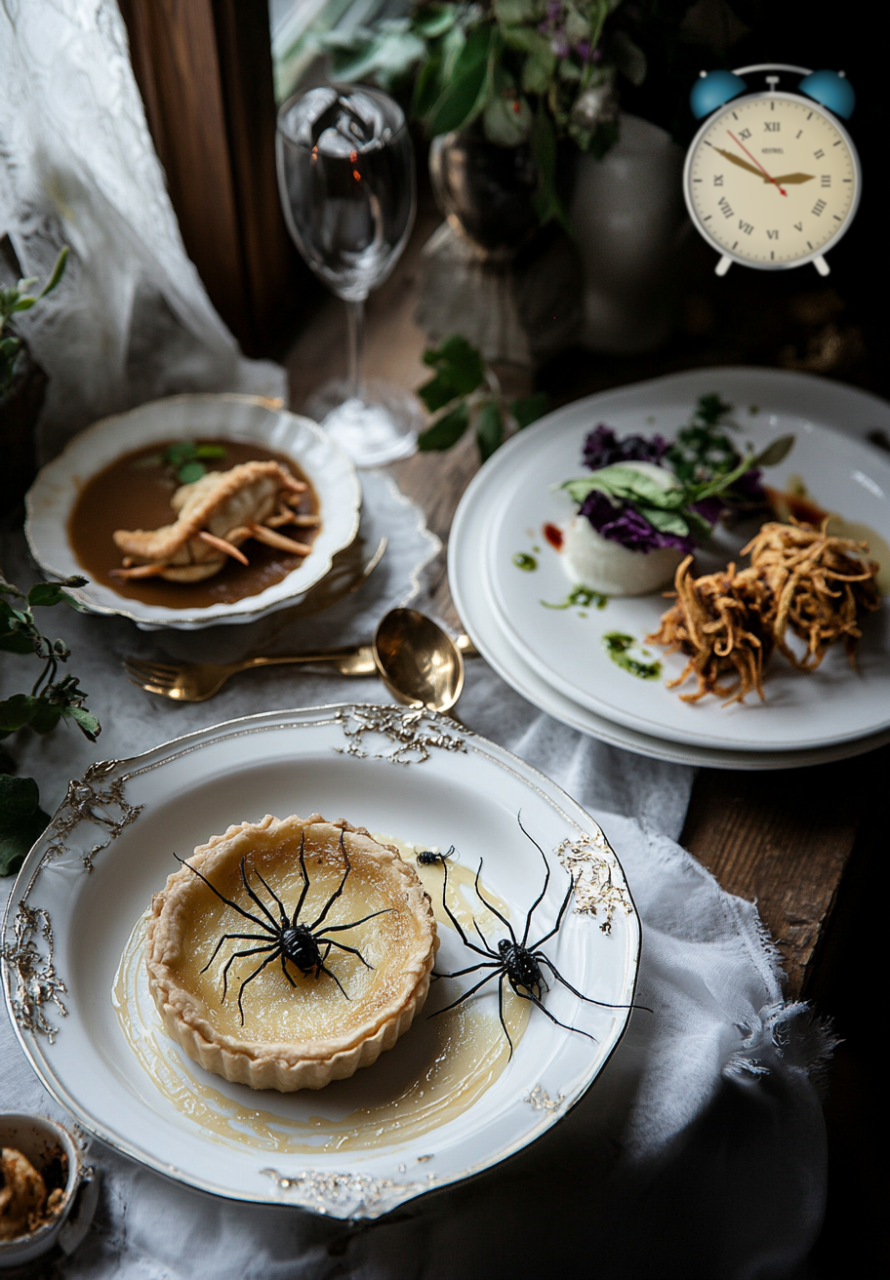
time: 2:49:53
